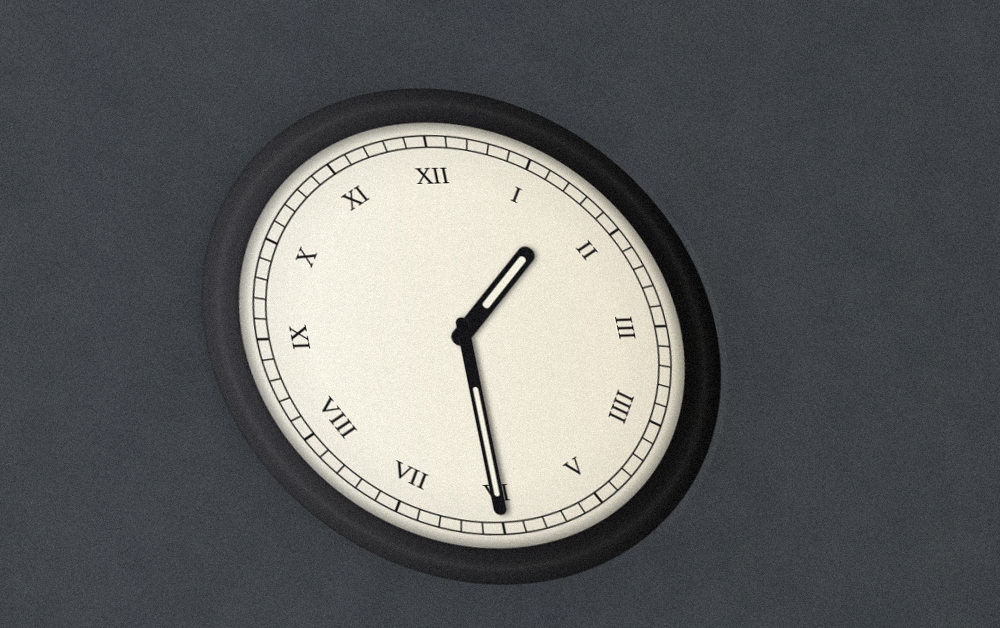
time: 1:30
